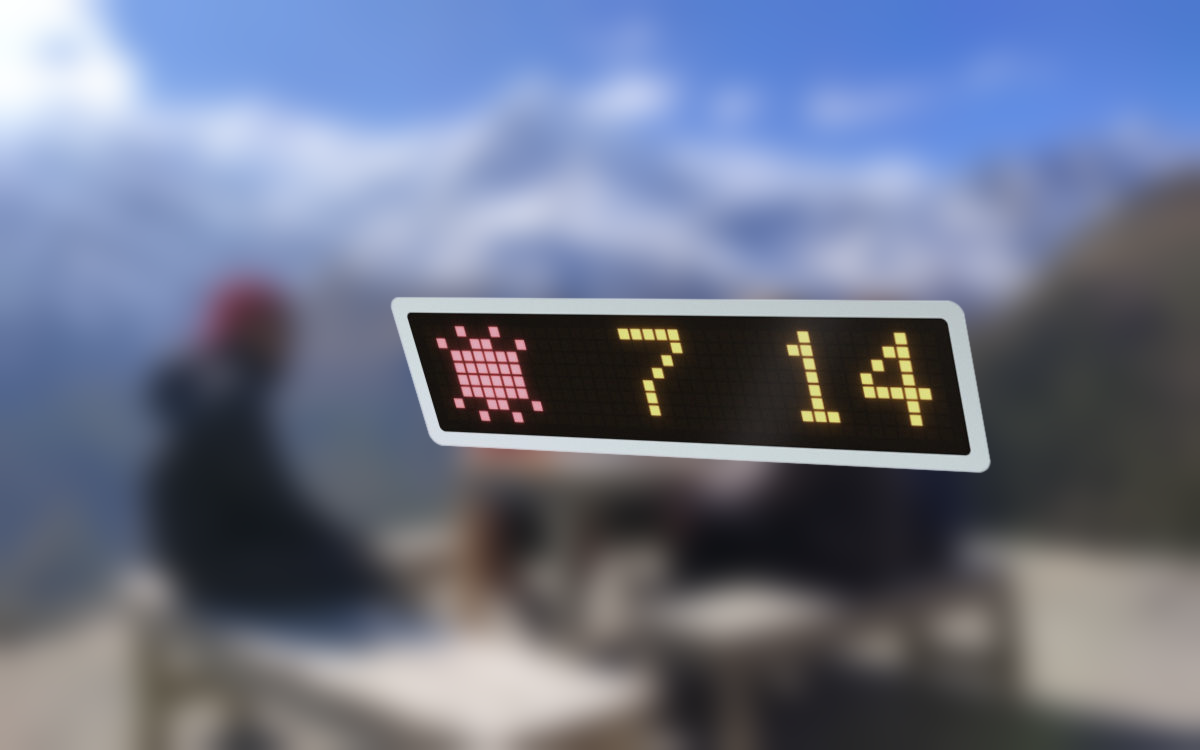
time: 7:14
